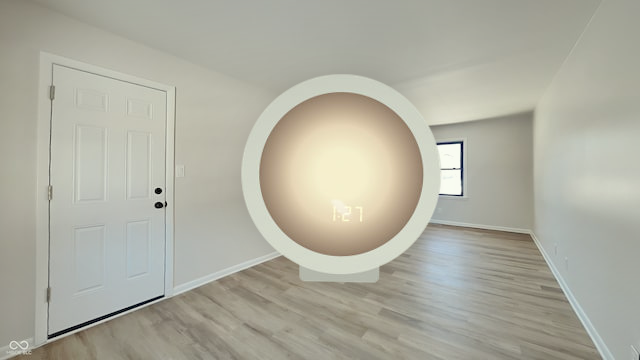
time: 1:27
